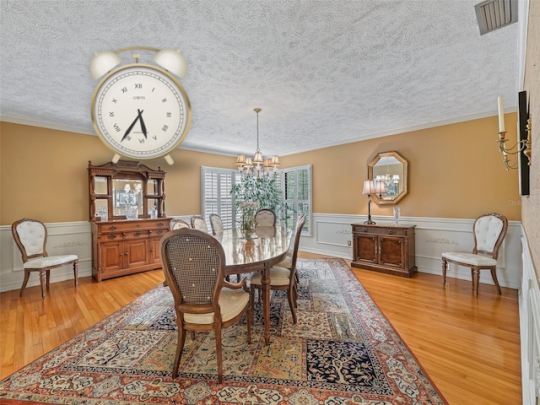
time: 5:36
